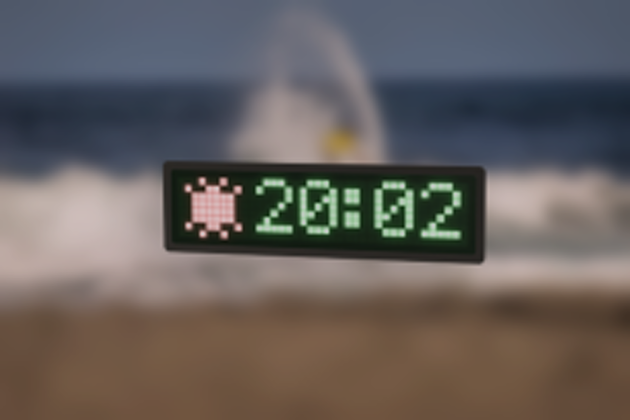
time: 20:02
